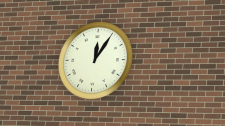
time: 12:05
